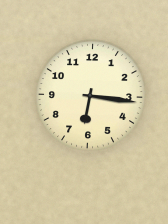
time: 6:16
